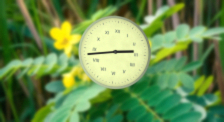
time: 2:43
